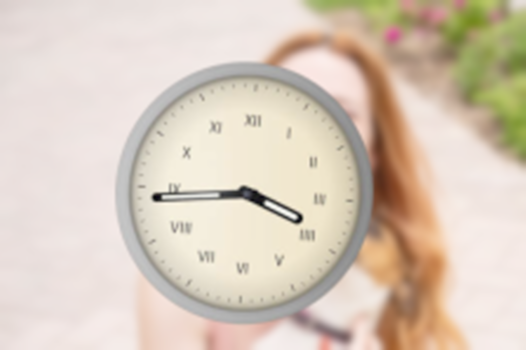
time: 3:44
